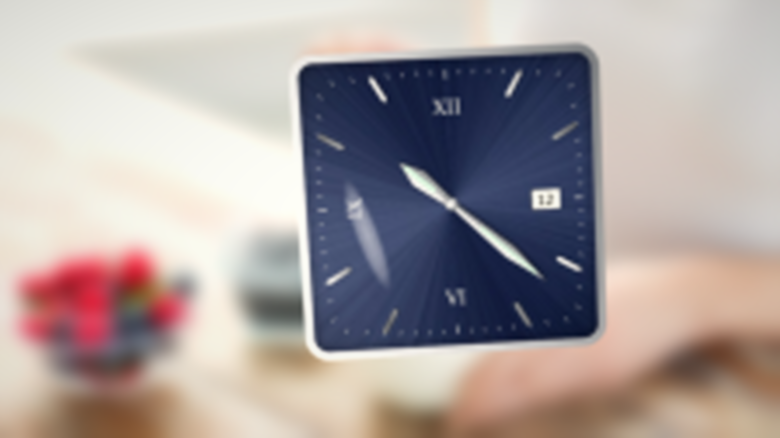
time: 10:22
